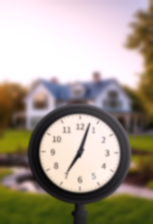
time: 7:03
